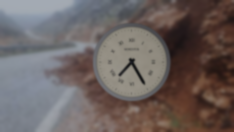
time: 7:25
